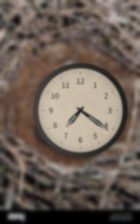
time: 7:21
